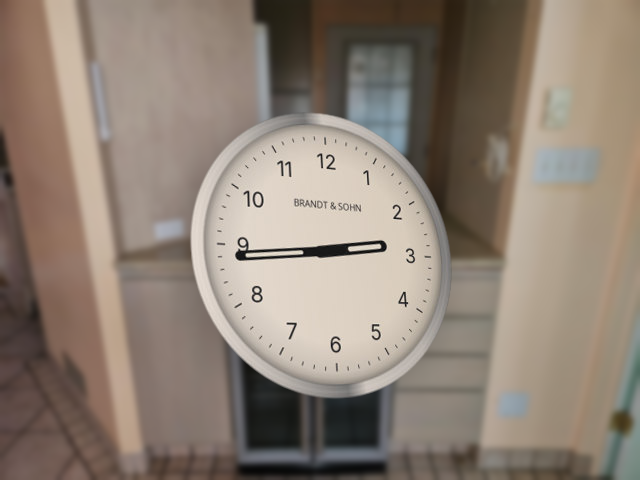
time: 2:44
